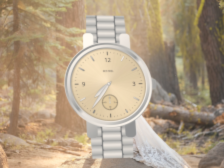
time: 7:36
